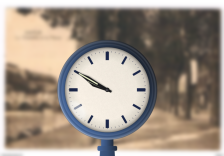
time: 9:50
